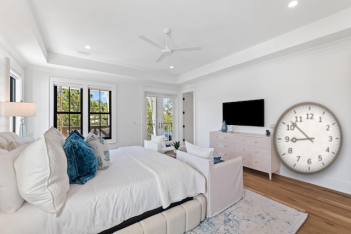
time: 8:52
